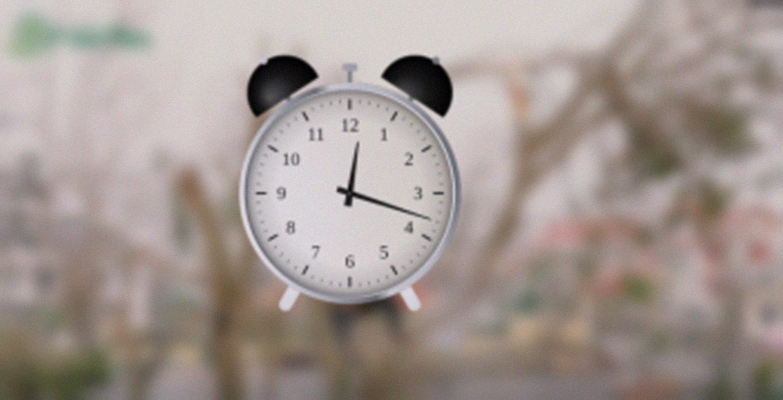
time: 12:18
